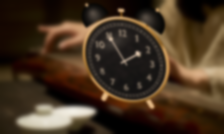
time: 1:55
